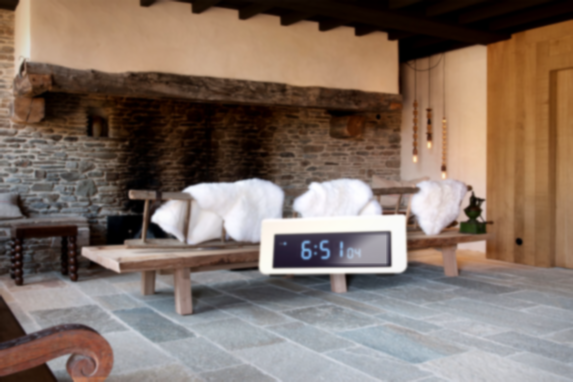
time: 6:51
